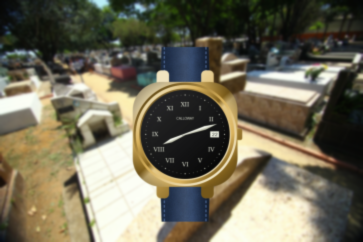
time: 8:12
